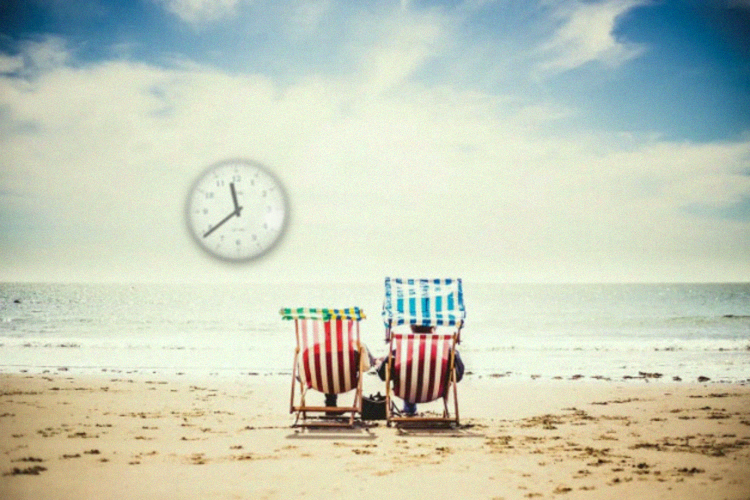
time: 11:39
